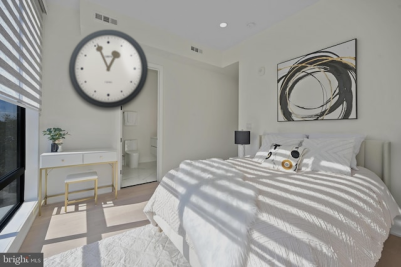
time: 12:56
